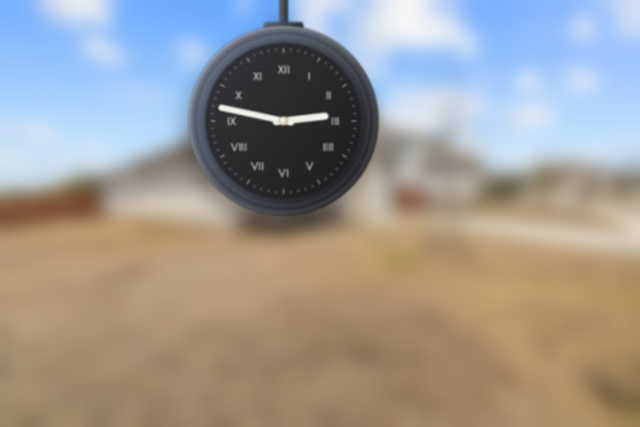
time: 2:47
